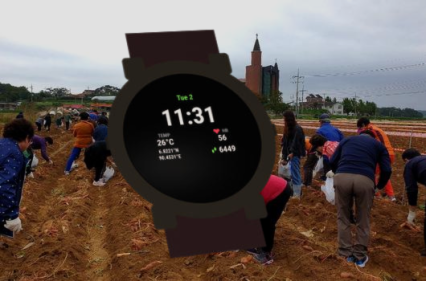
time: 11:31
